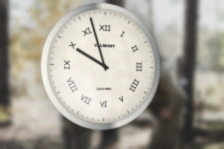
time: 9:57
